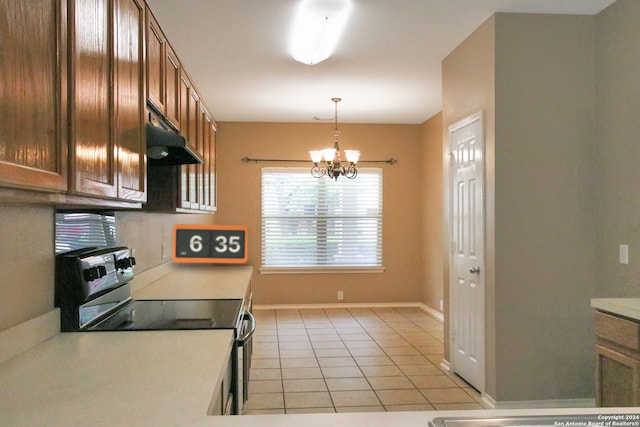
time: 6:35
